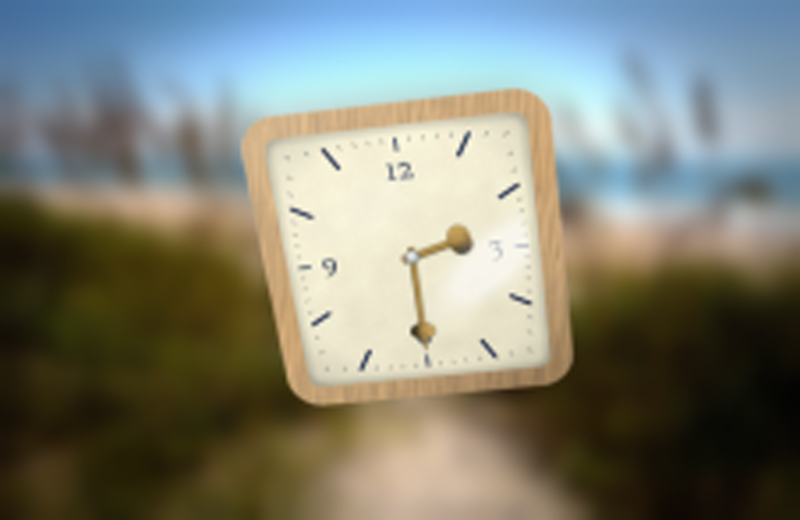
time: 2:30
